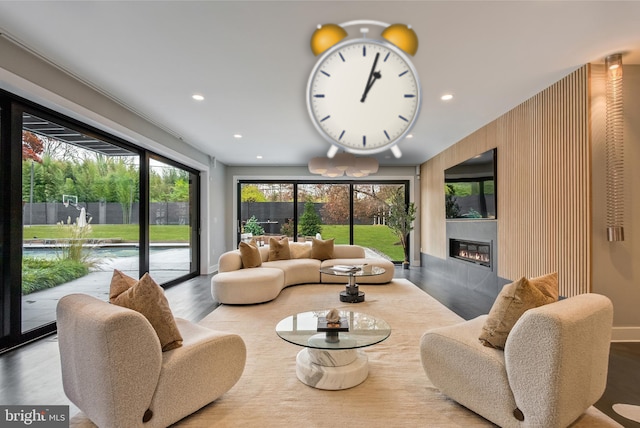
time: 1:03
